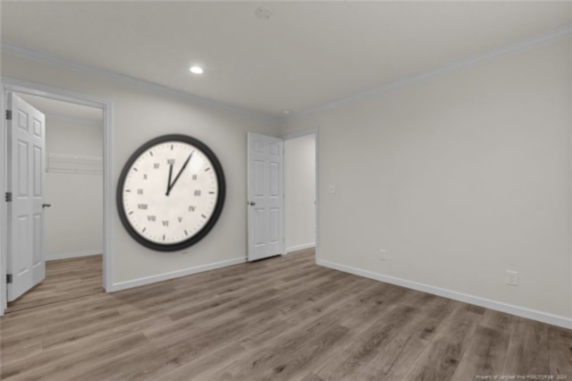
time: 12:05
